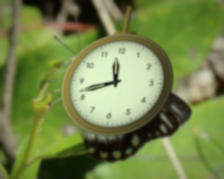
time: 11:42
